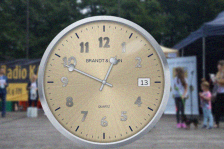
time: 12:49
